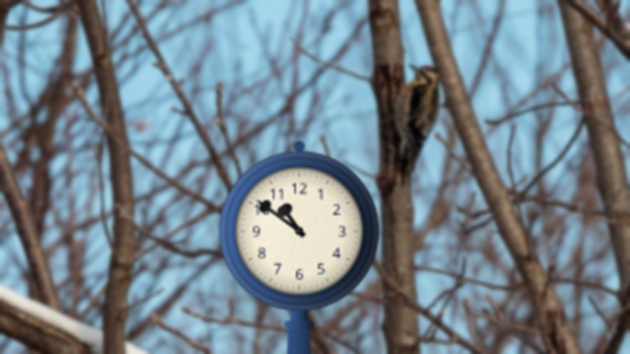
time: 10:51
